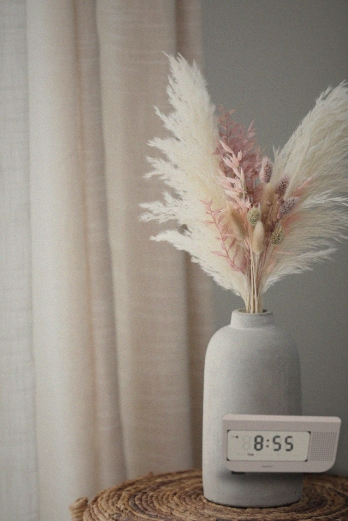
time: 8:55
